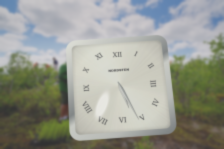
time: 5:26
